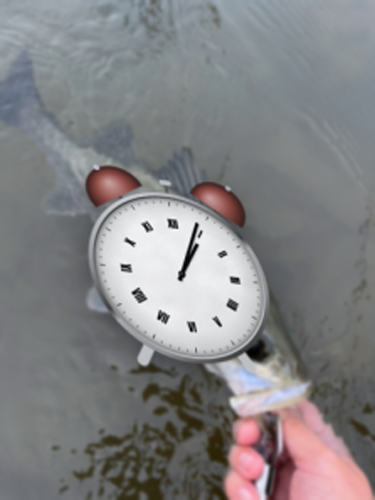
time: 1:04
